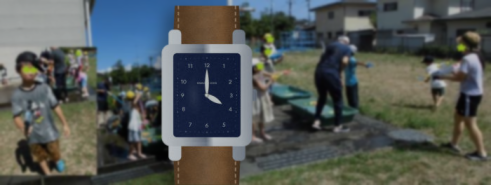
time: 4:00
